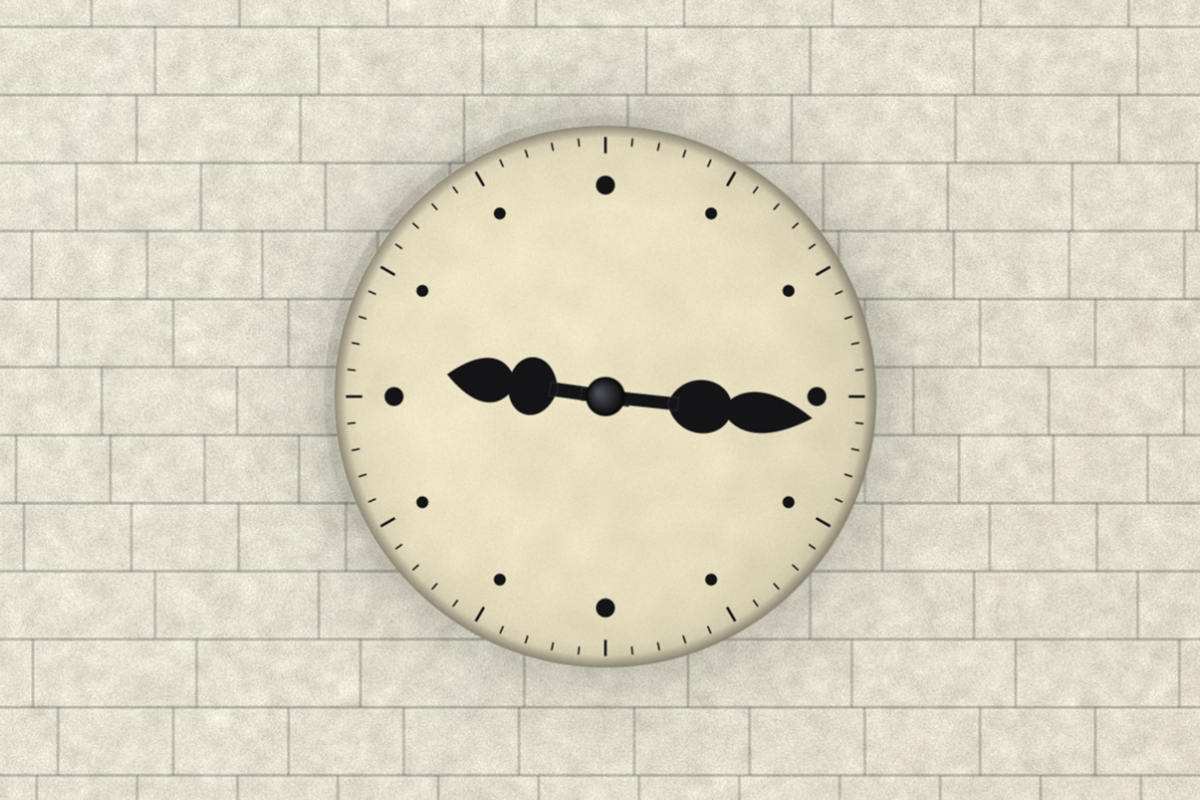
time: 9:16
